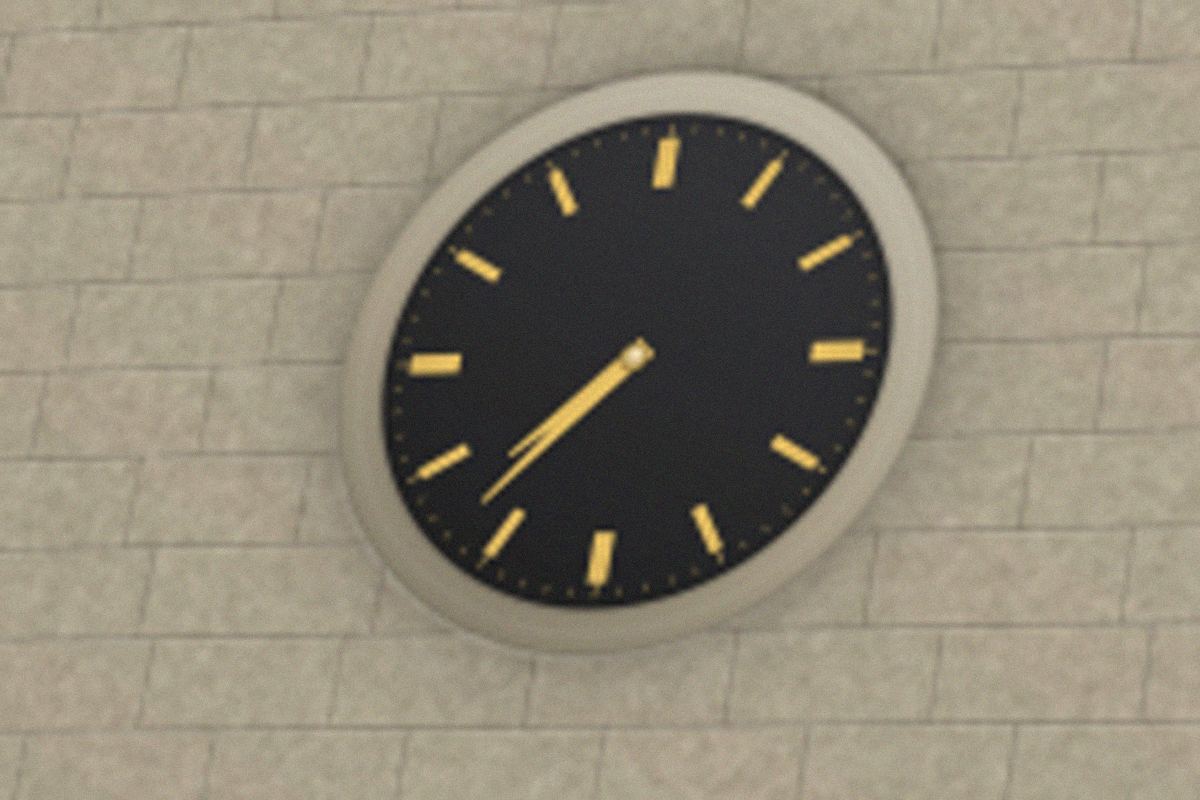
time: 7:37
